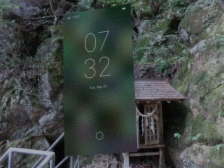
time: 7:32
